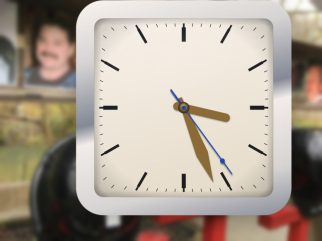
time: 3:26:24
